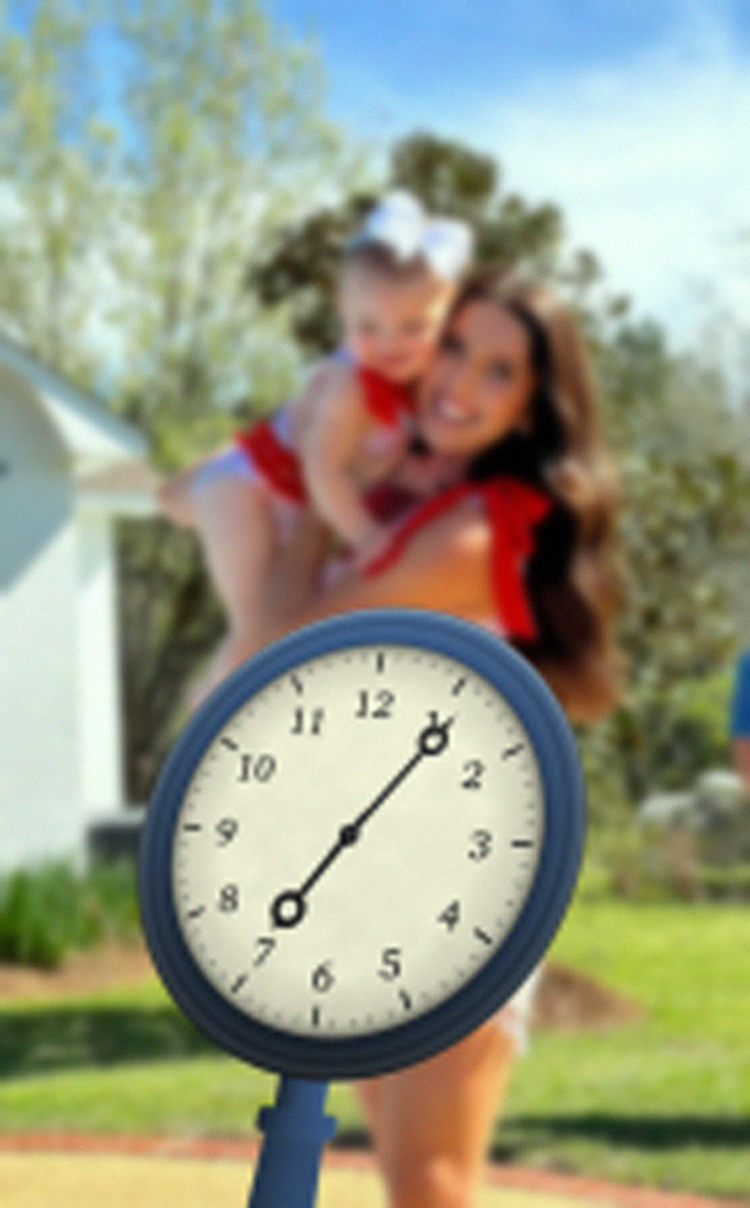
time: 7:06
